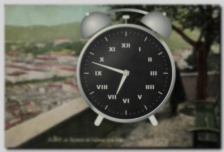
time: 6:48
